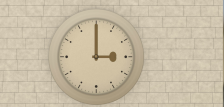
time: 3:00
